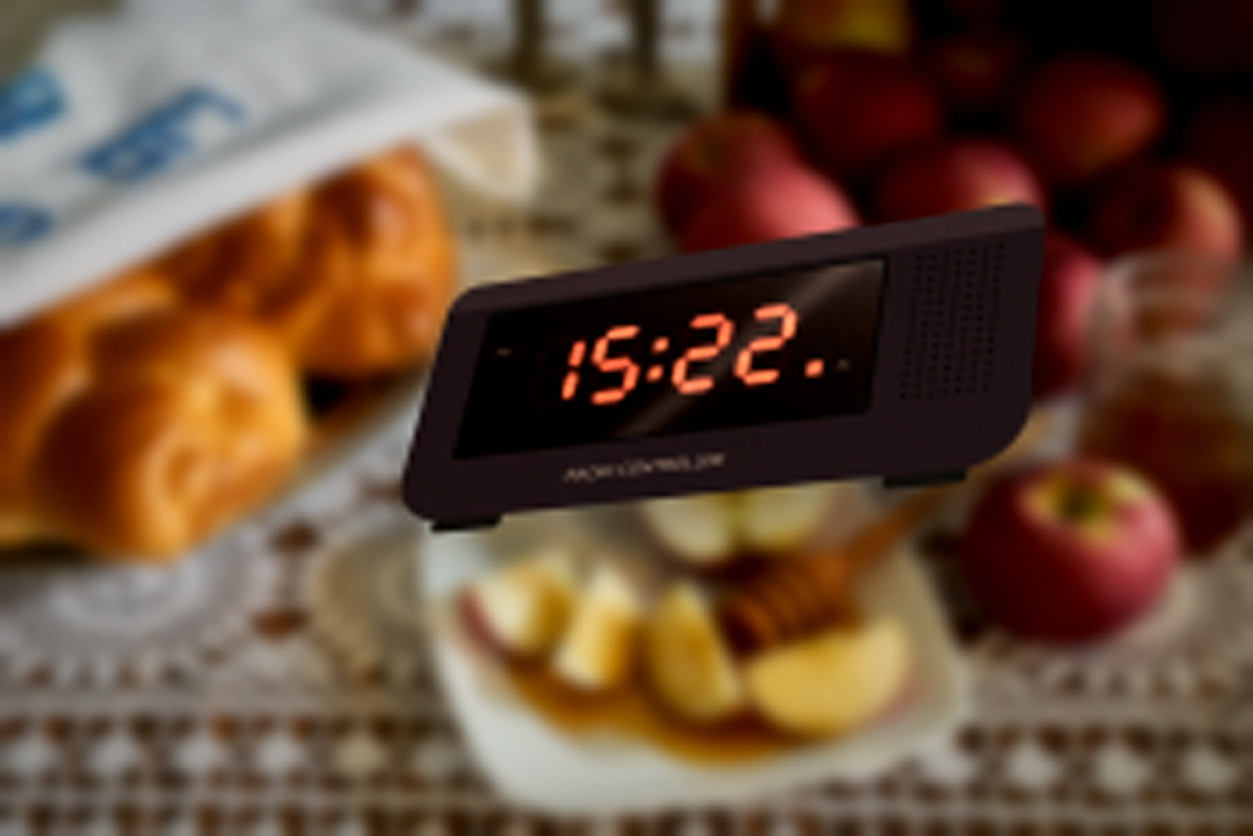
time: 15:22
